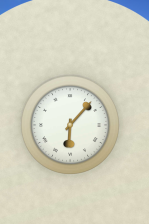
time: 6:07
